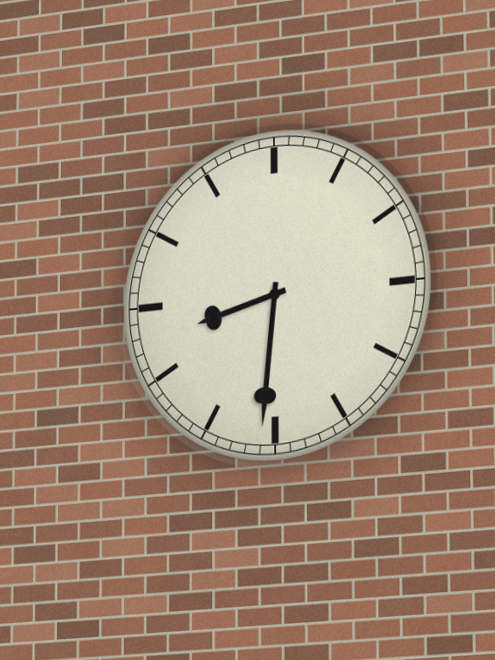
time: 8:31
